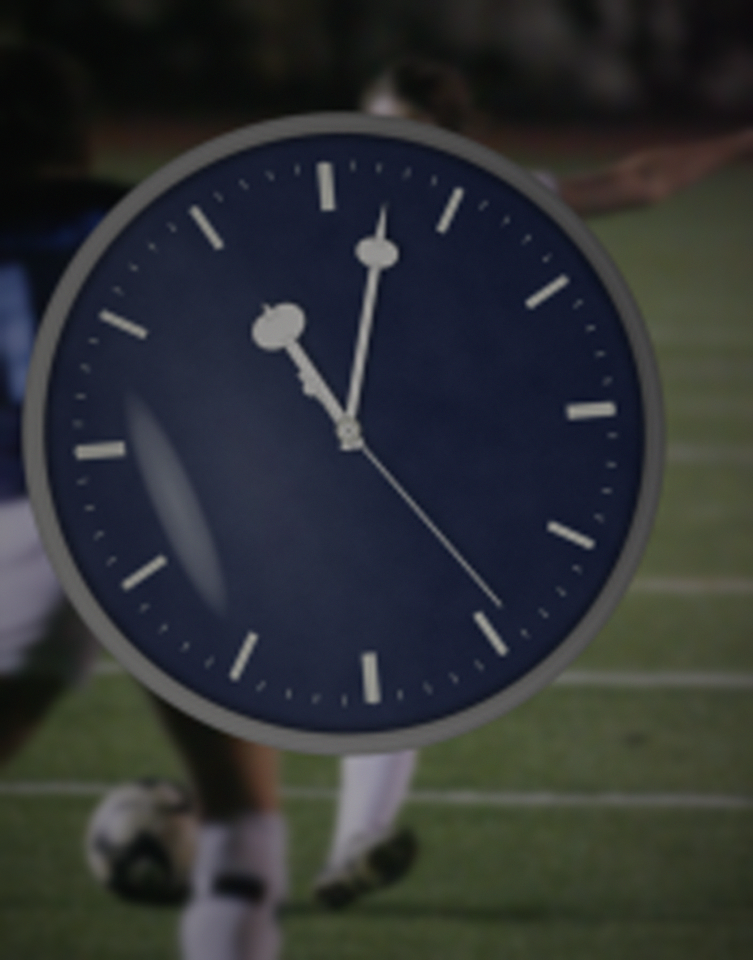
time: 11:02:24
